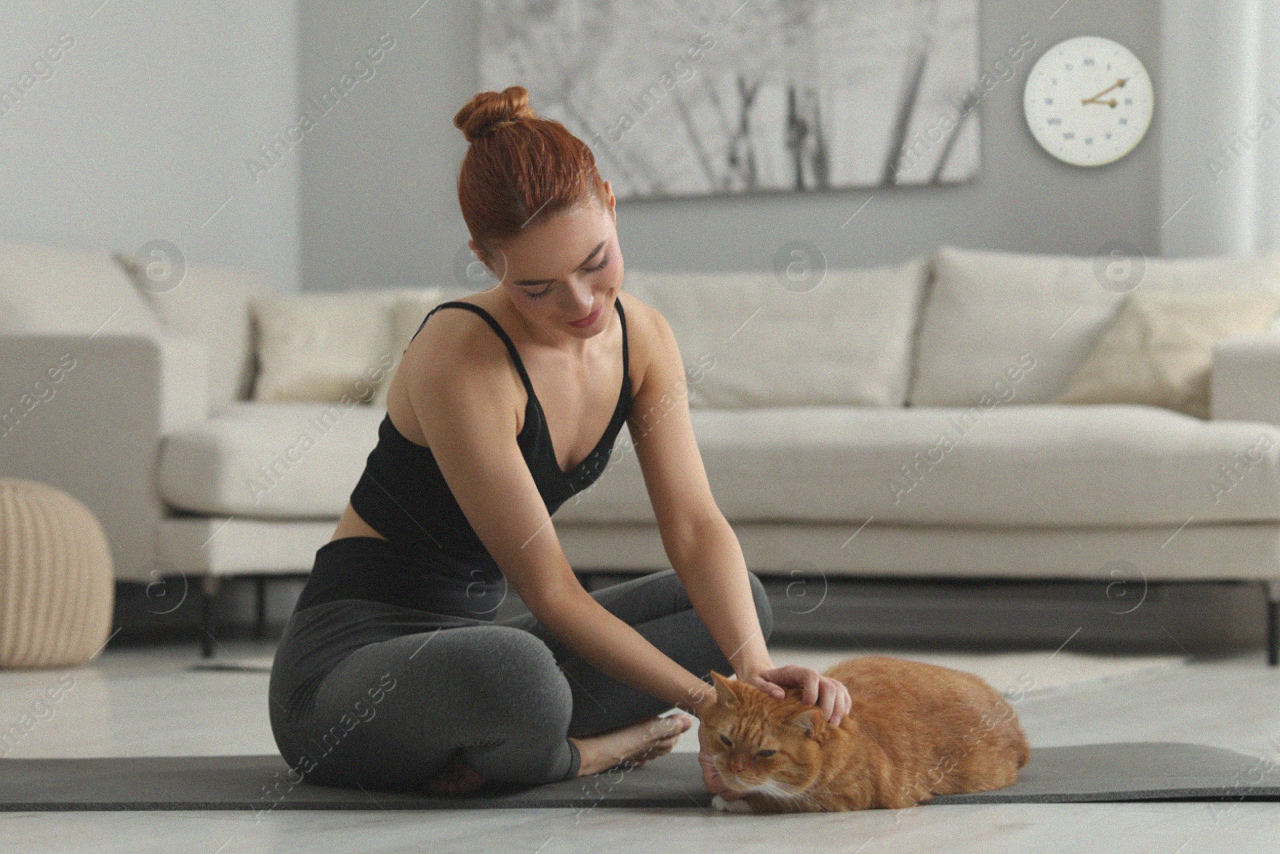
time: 3:10
